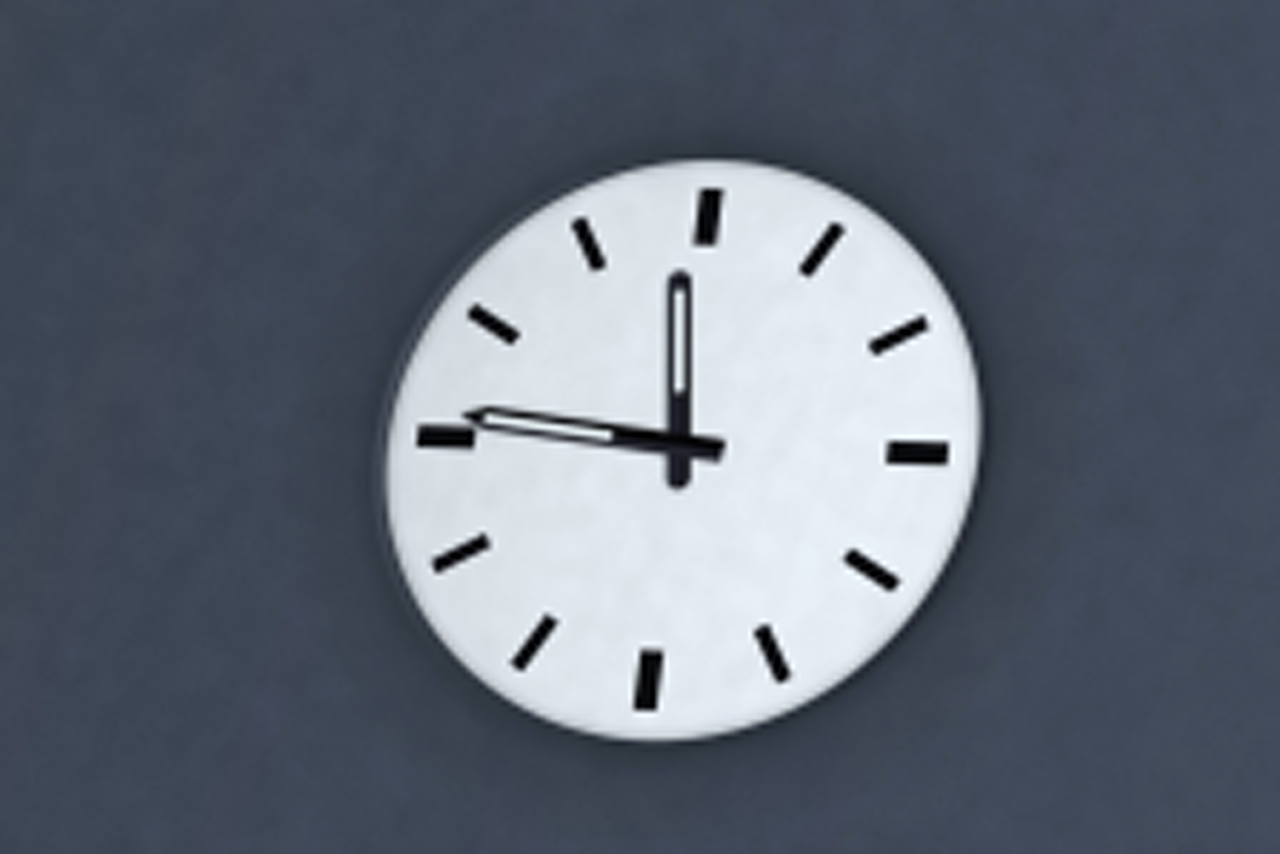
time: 11:46
